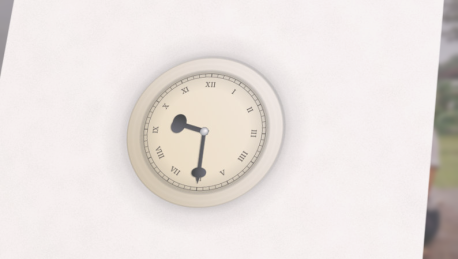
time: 9:30
